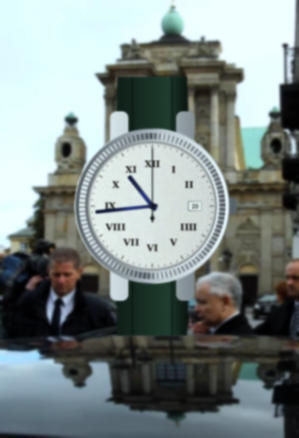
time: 10:44:00
